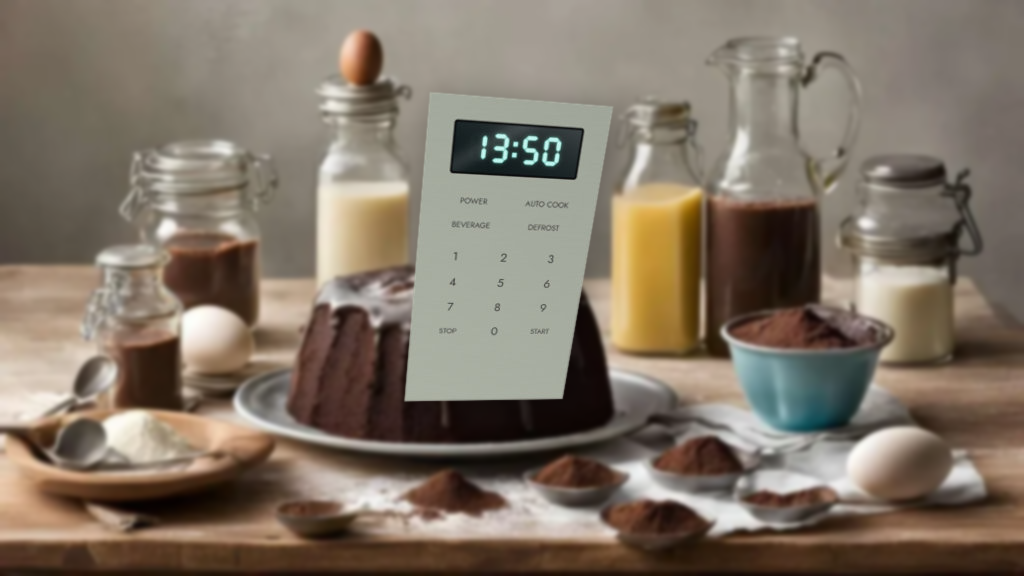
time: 13:50
